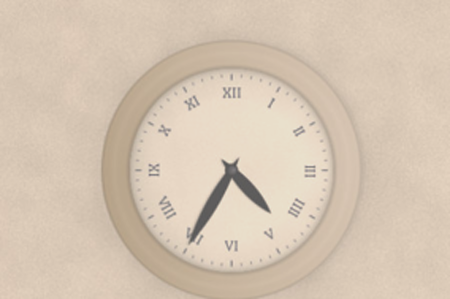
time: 4:35
